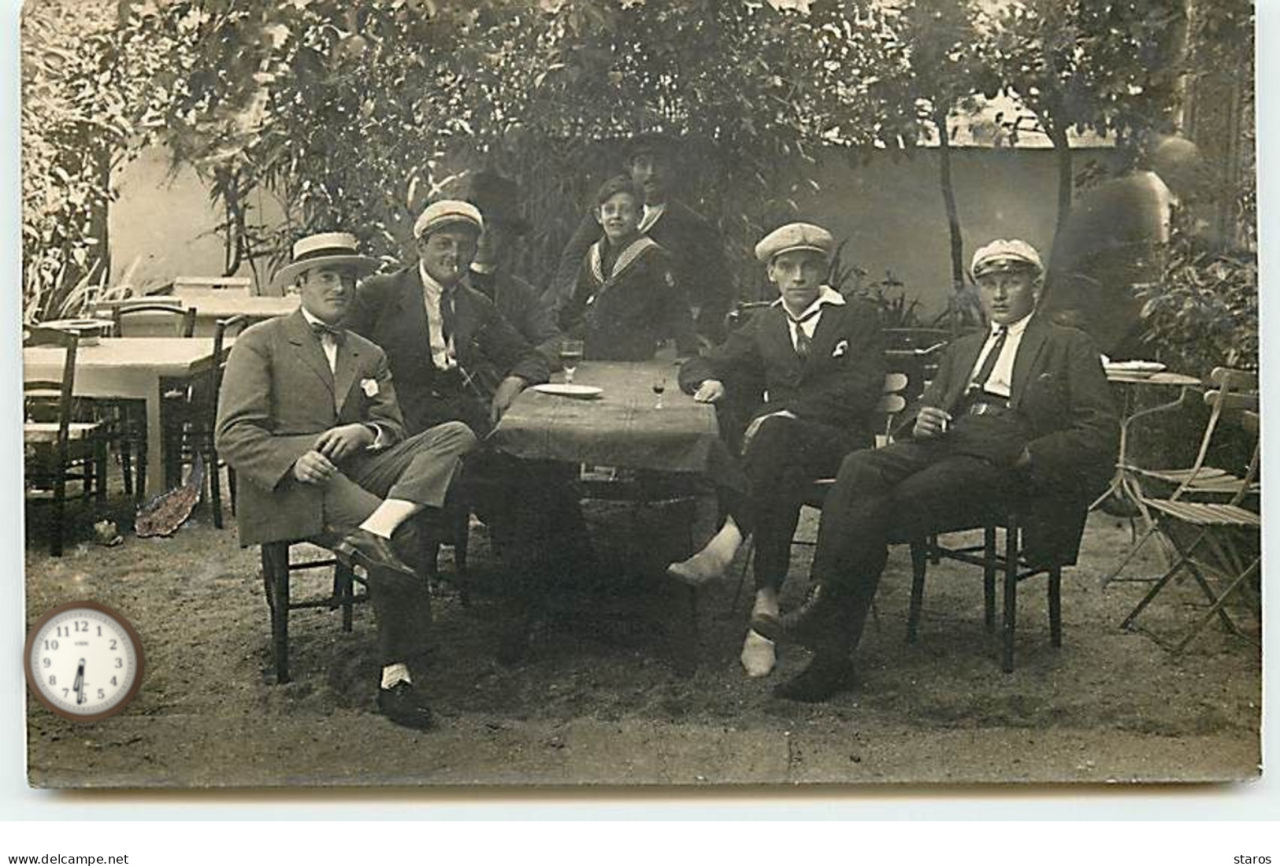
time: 6:31
